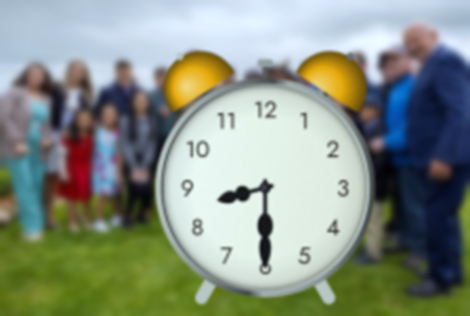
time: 8:30
